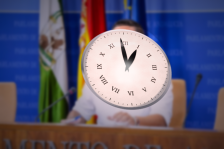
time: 12:59
